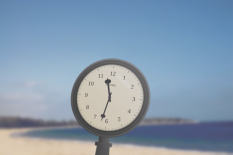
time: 11:32
